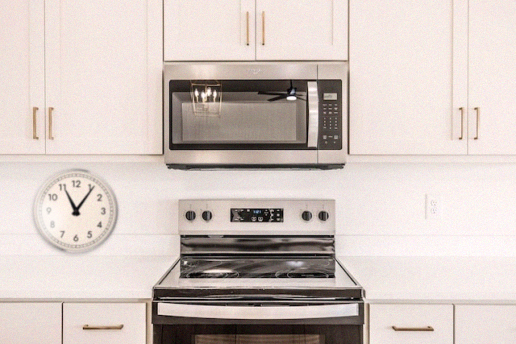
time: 11:06
